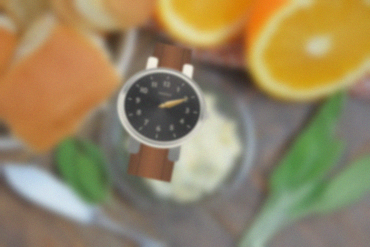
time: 2:10
